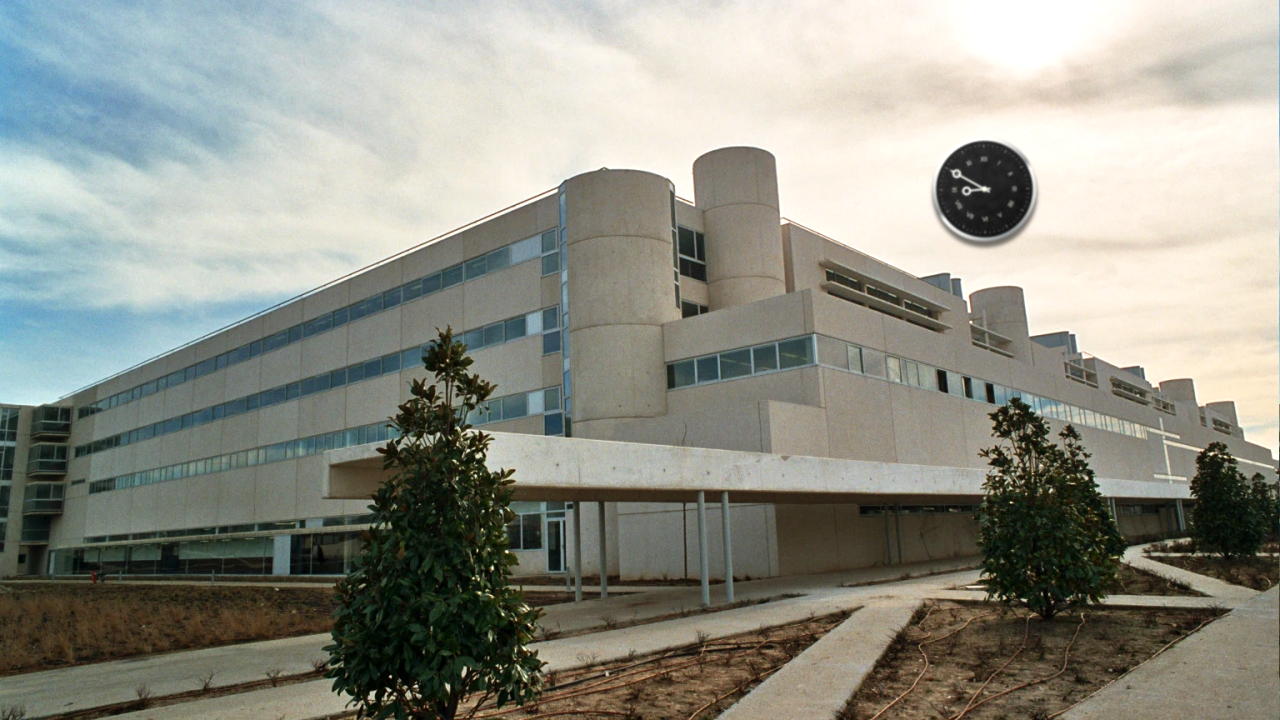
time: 8:50
